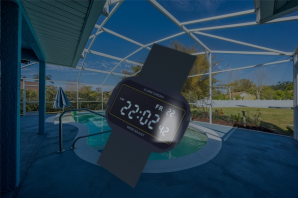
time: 22:02:42
